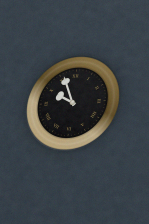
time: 9:56
